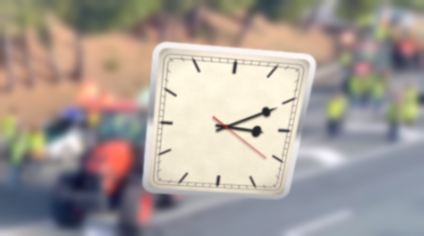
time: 3:10:21
